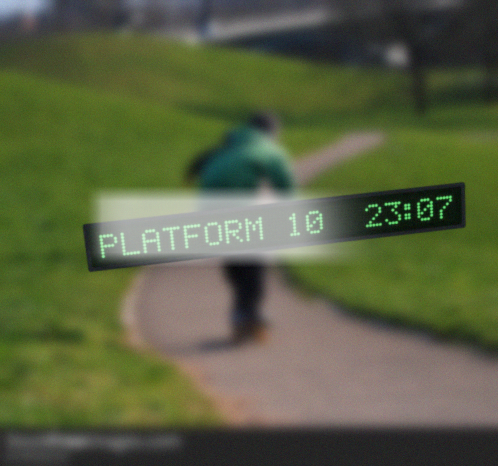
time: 23:07
